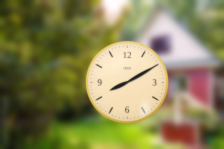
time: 8:10
